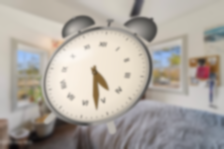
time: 4:27
